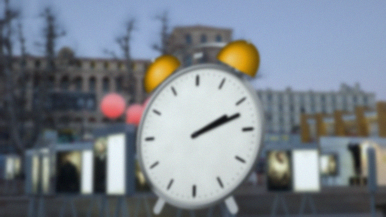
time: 2:12
